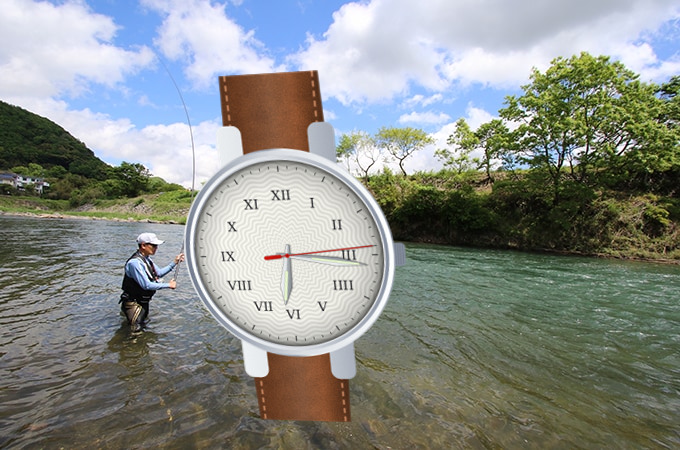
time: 6:16:14
